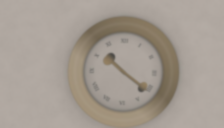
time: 10:21
